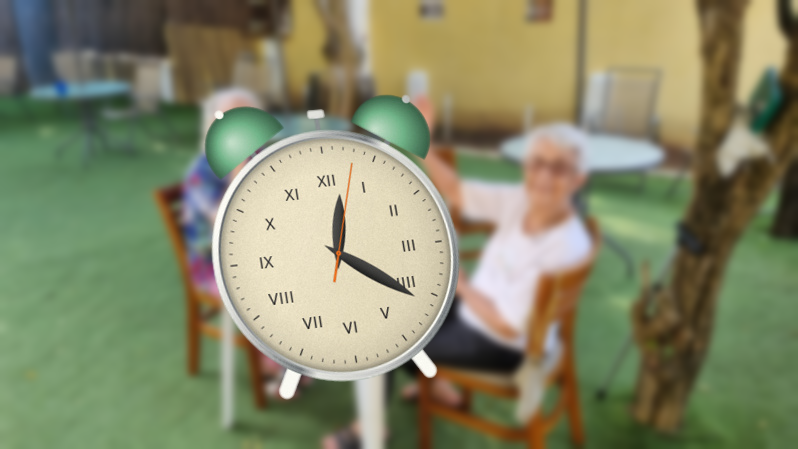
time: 12:21:03
